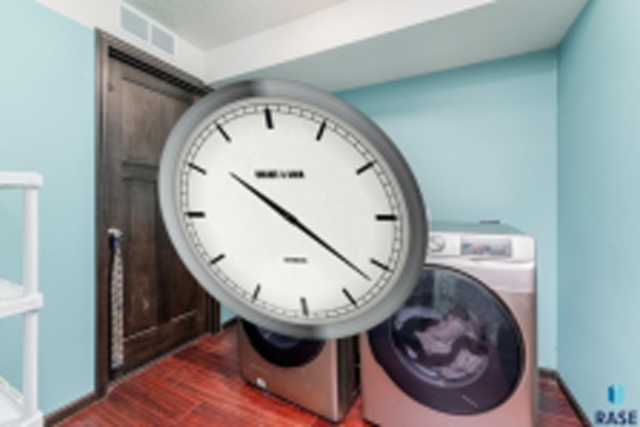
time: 10:22
